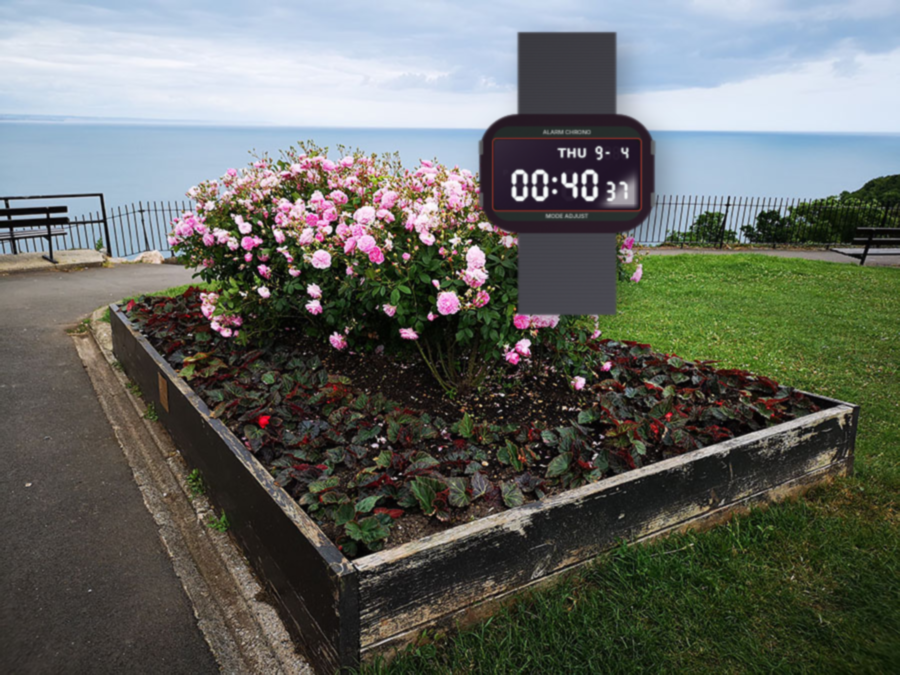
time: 0:40:37
